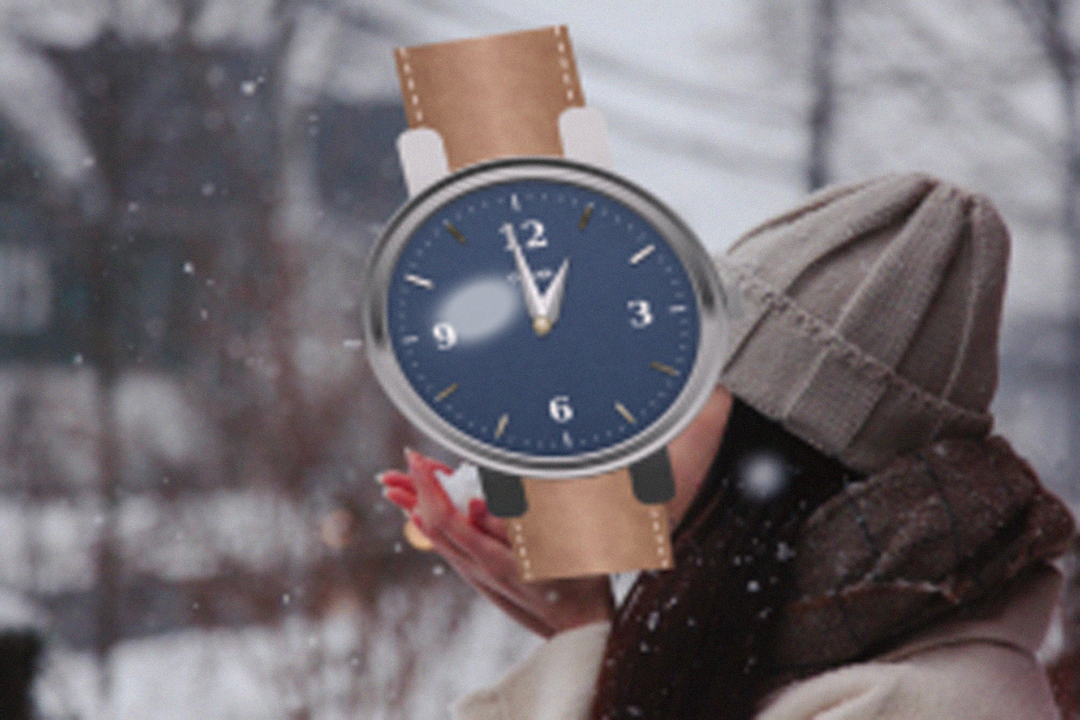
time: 12:59
